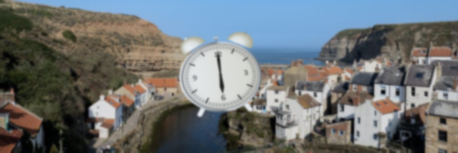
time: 6:00
